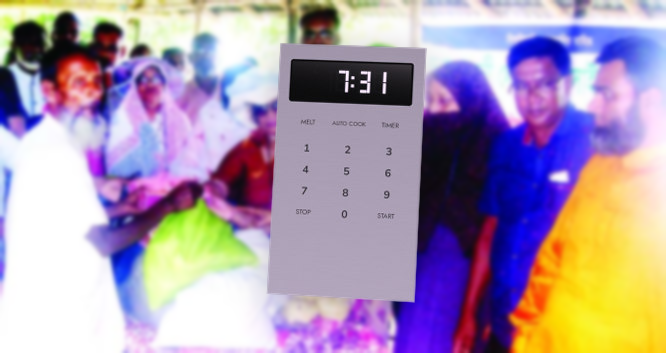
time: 7:31
